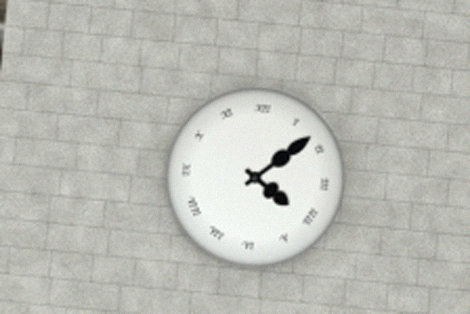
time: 4:08
